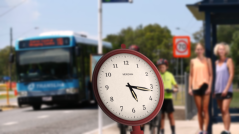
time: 5:17
